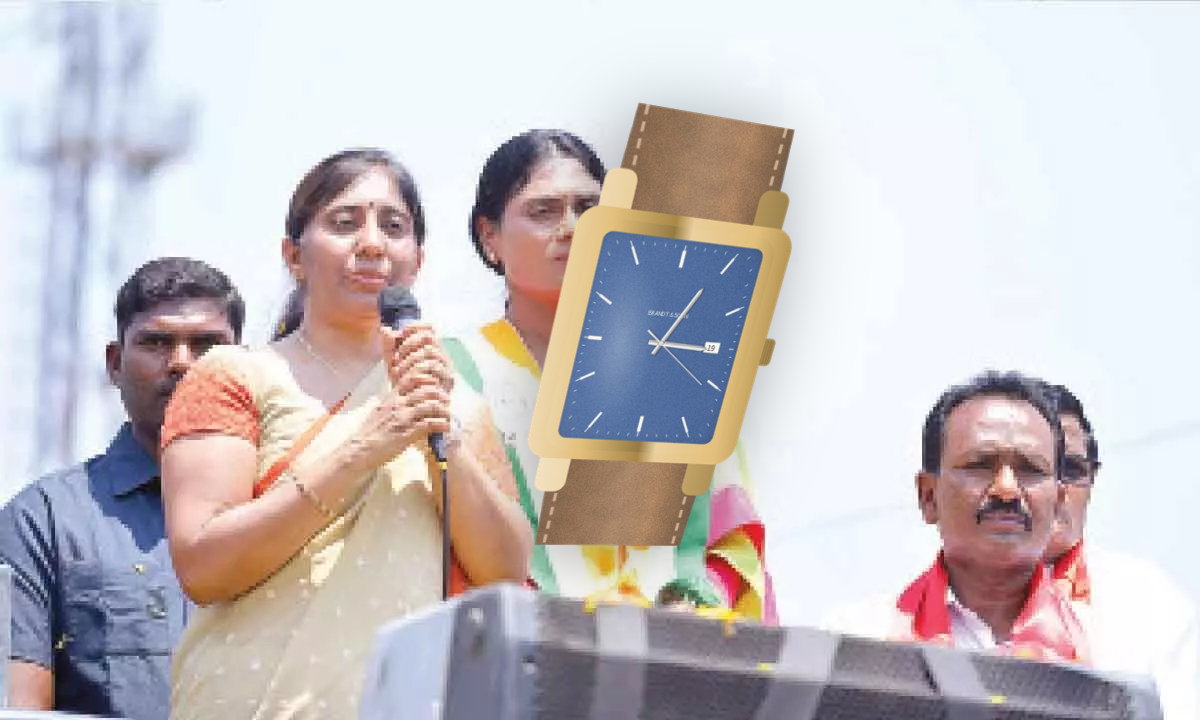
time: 3:04:21
